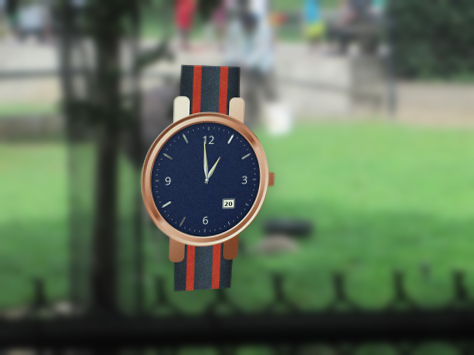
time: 12:59
